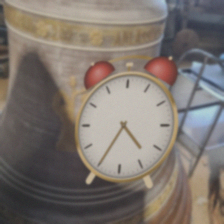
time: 4:35
